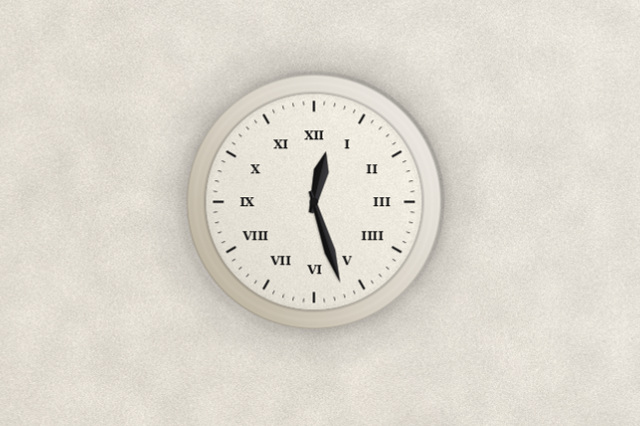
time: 12:27
